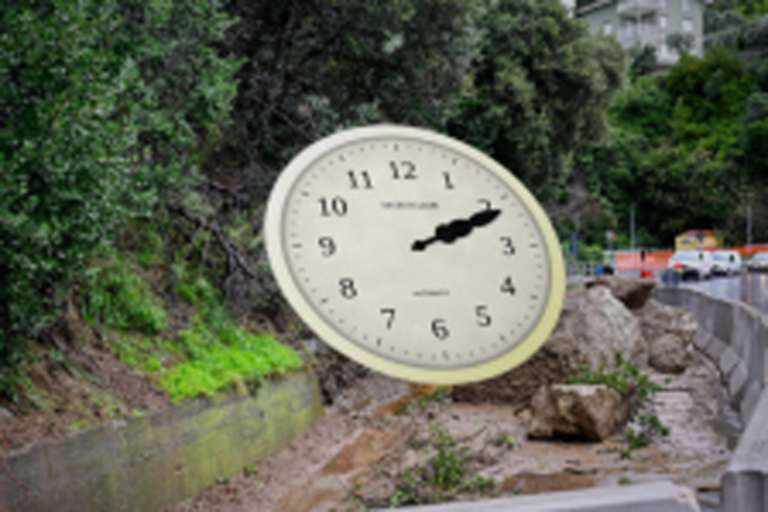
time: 2:11
